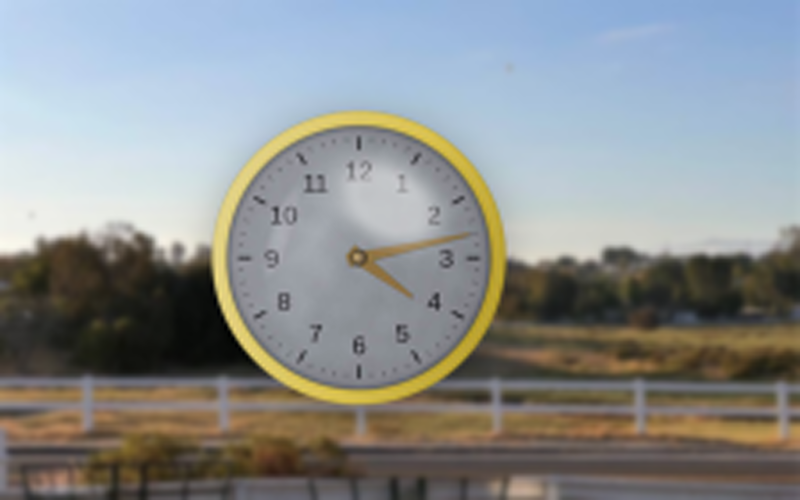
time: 4:13
